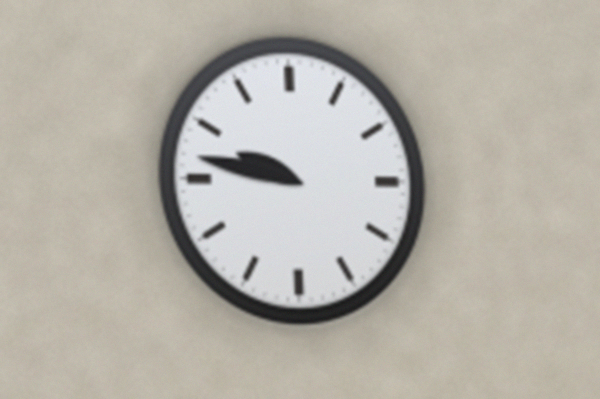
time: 9:47
